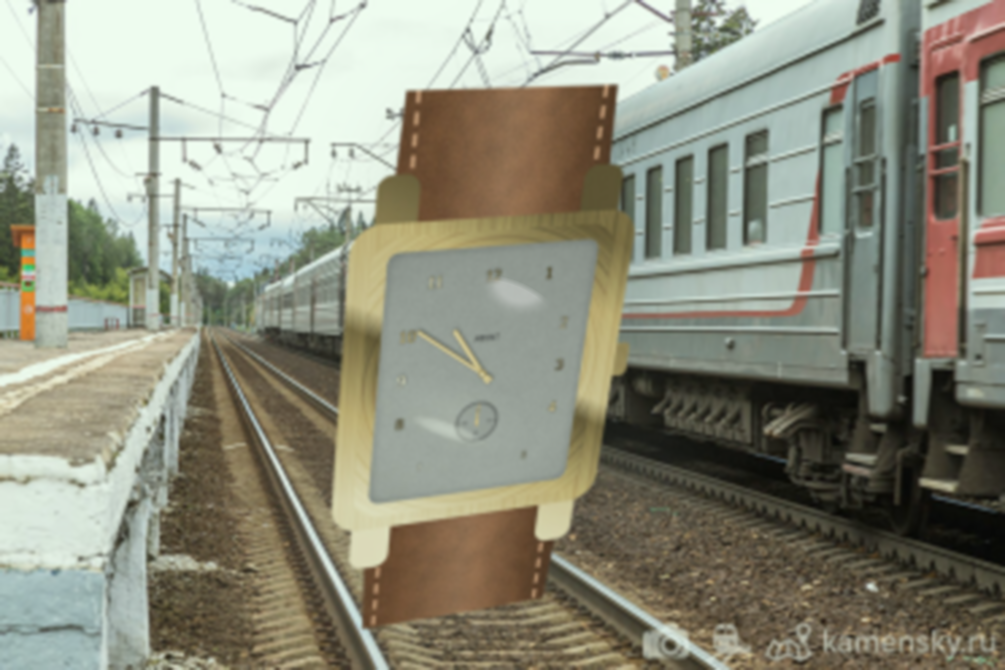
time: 10:51
